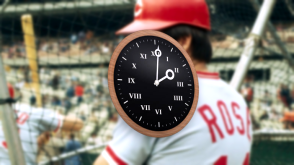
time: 2:01
